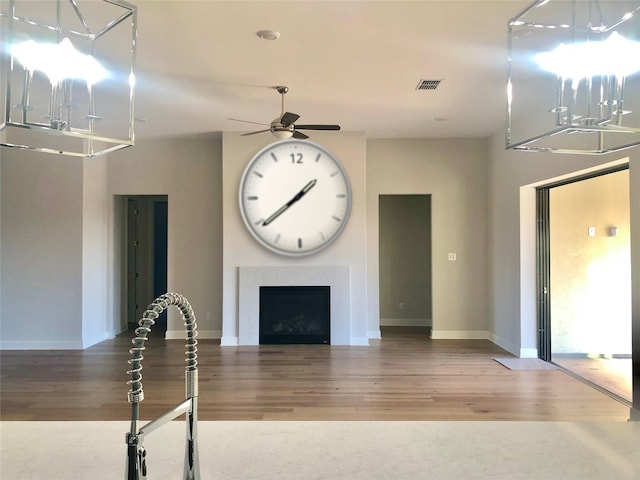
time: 1:39
